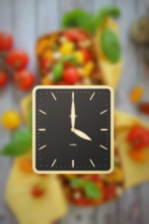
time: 4:00
